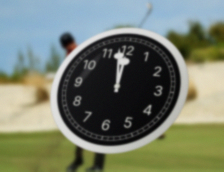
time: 11:58
